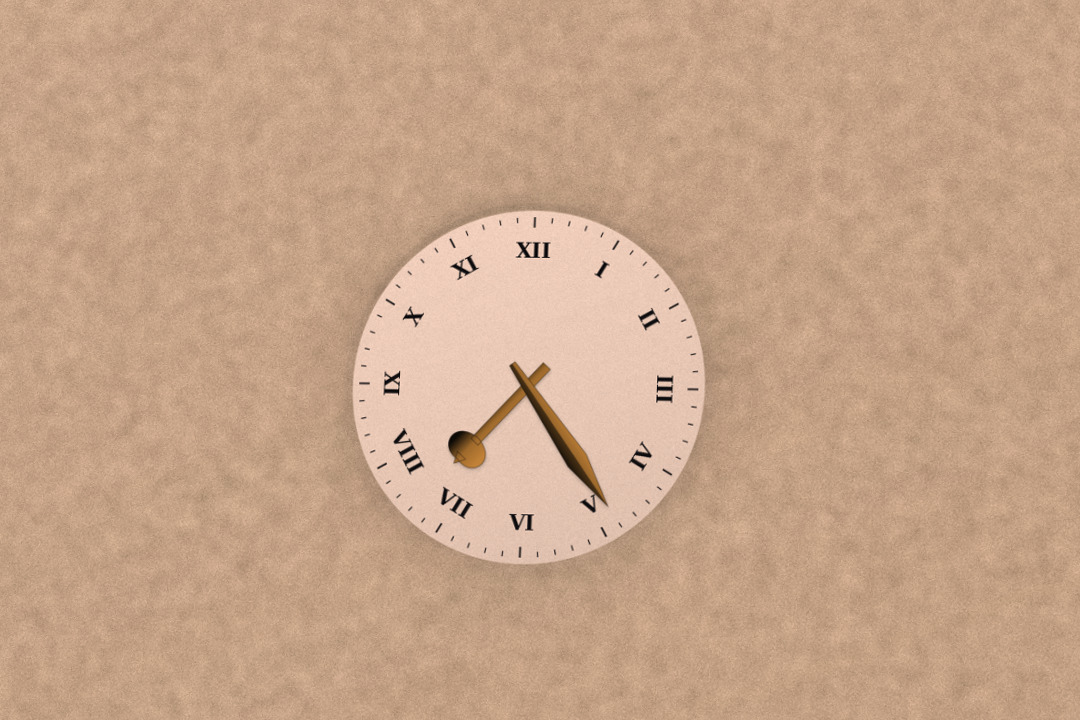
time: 7:24
